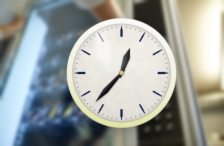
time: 12:37
